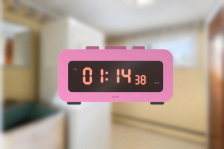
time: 1:14:38
